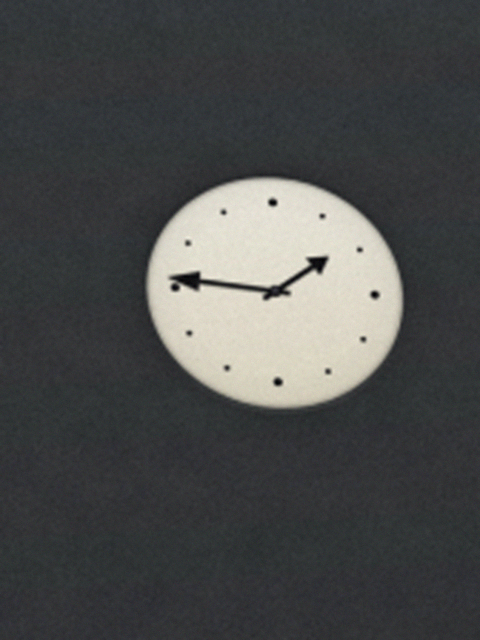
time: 1:46
